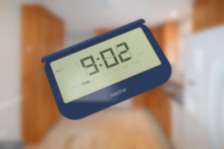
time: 9:02
